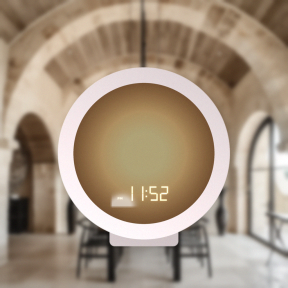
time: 11:52
